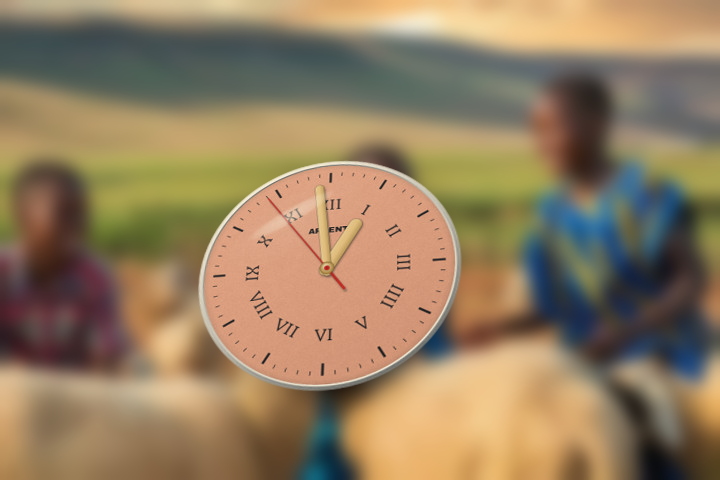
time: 12:58:54
